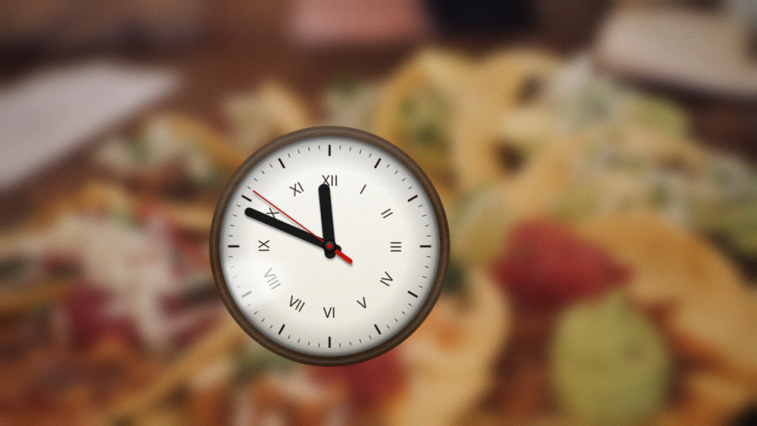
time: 11:48:51
